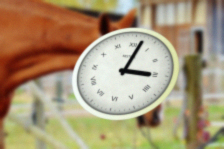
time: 3:02
